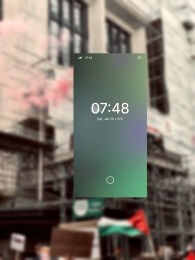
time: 7:48
